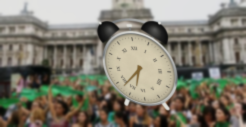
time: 6:38
